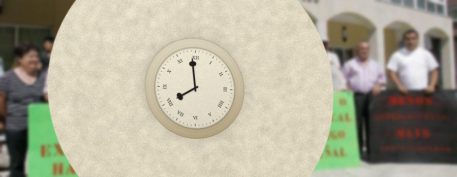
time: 7:59
